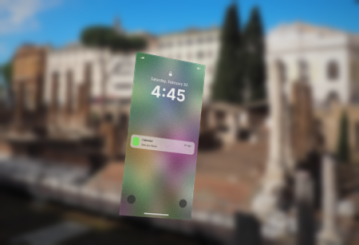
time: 4:45
